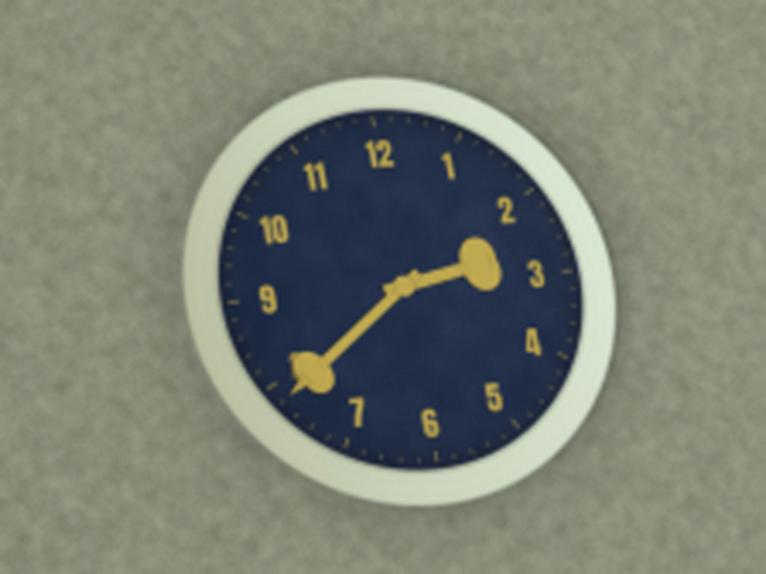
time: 2:39
